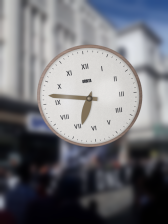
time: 6:47
